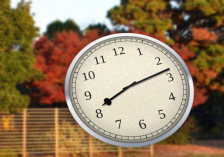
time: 8:13
